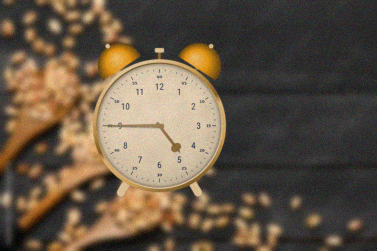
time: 4:45
